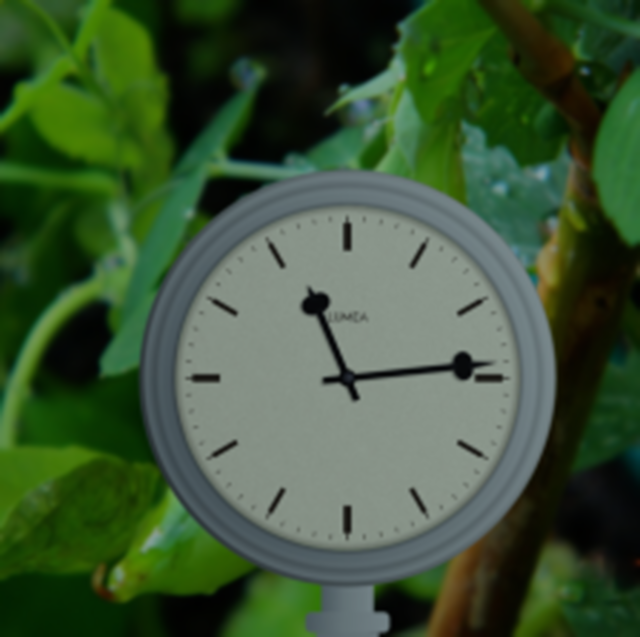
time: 11:14
